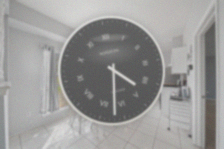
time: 4:32
